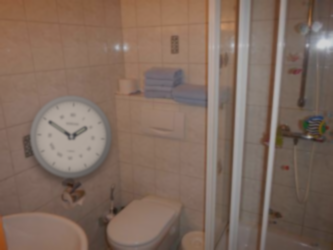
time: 1:50
